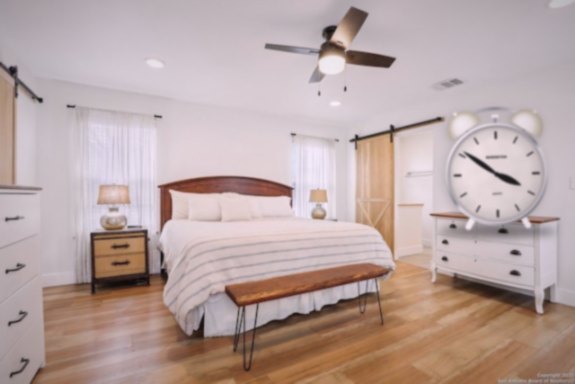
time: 3:51
